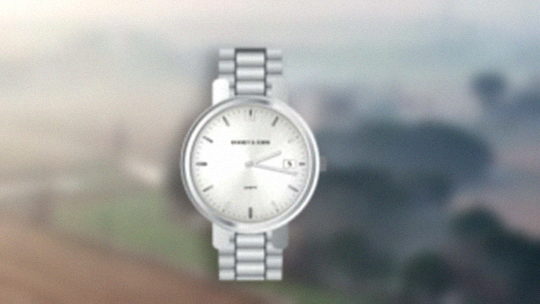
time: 2:17
